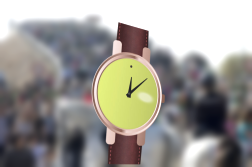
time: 12:08
